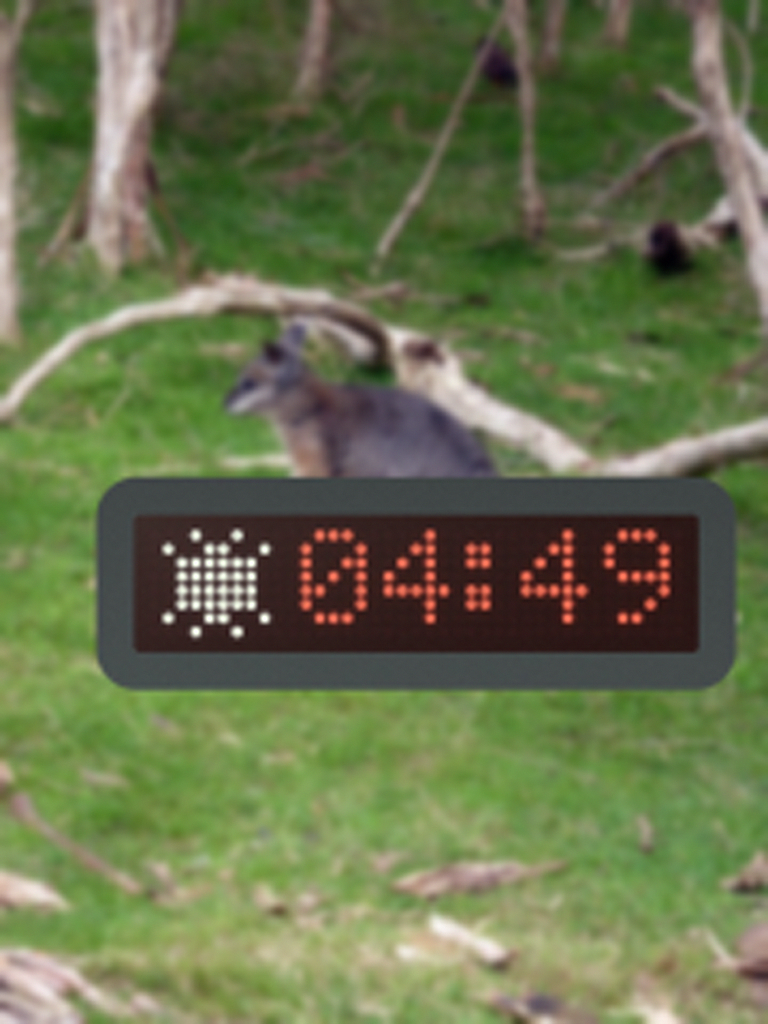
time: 4:49
